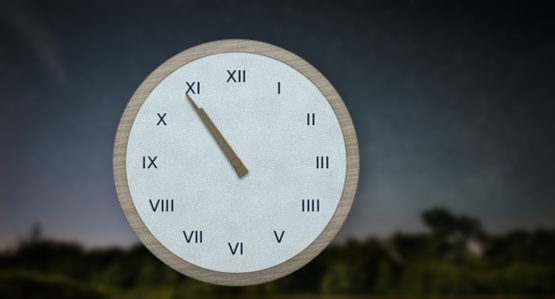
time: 10:54
